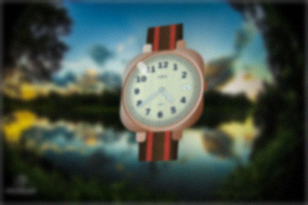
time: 4:39
